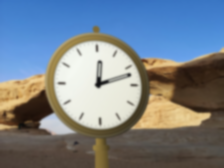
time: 12:12
